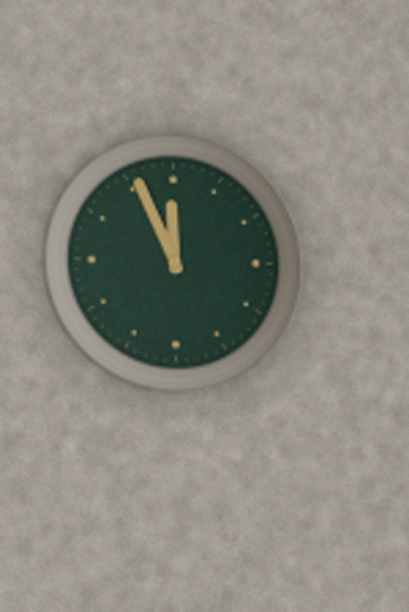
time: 11:56
